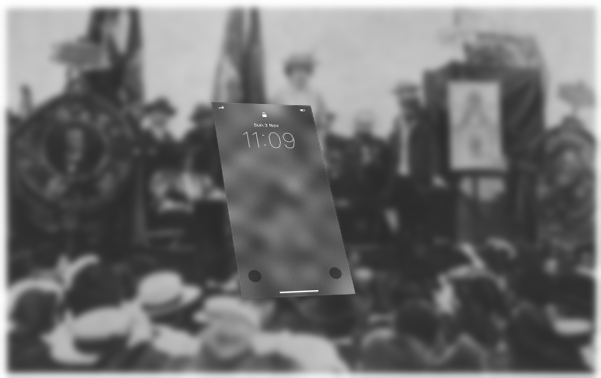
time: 11:09
